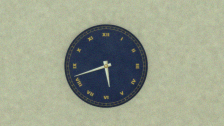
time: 5:42
